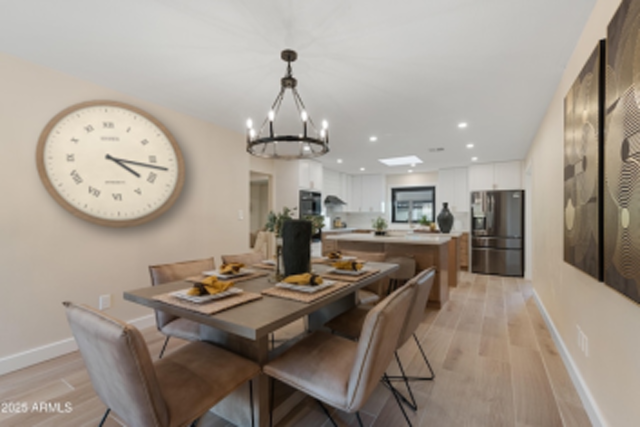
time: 4:17
